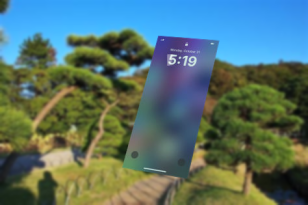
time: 5:19
